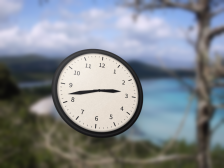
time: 2:42
